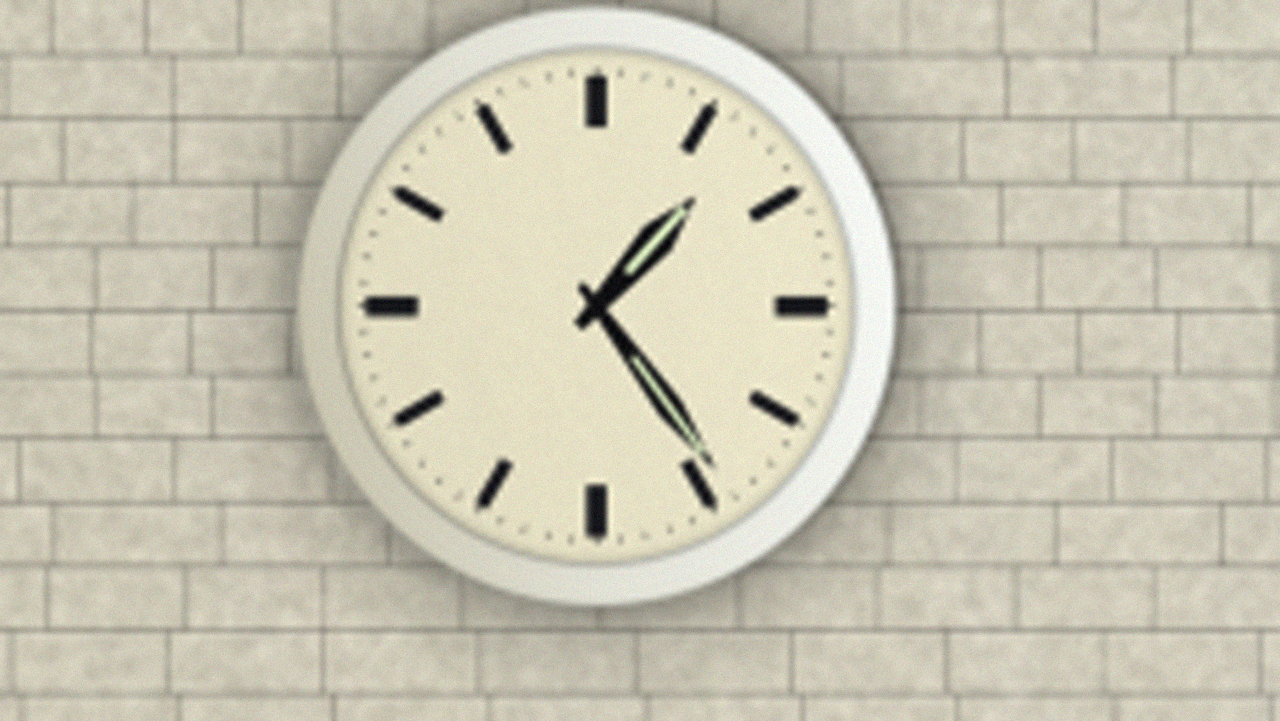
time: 1:24
